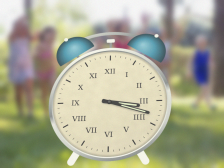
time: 3:18
